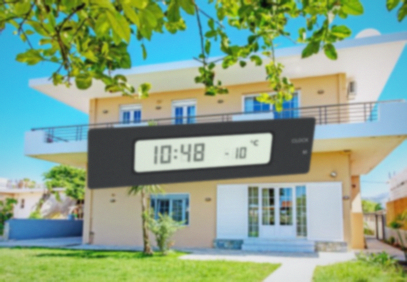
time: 10:48
